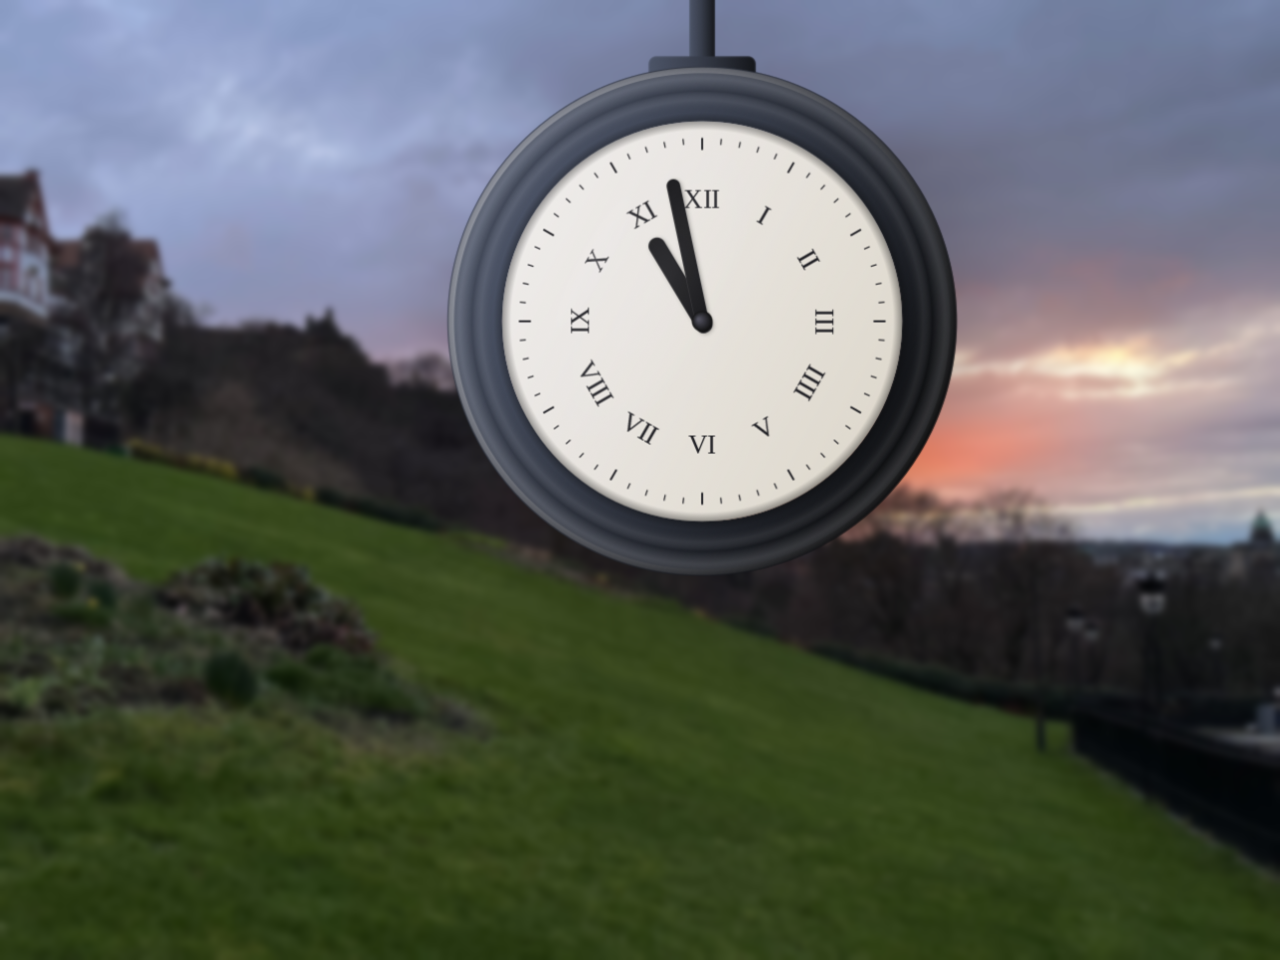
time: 10:58
